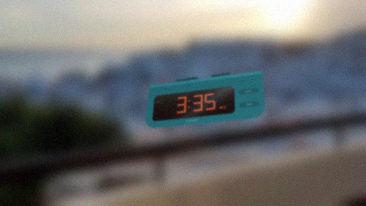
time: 3:35
